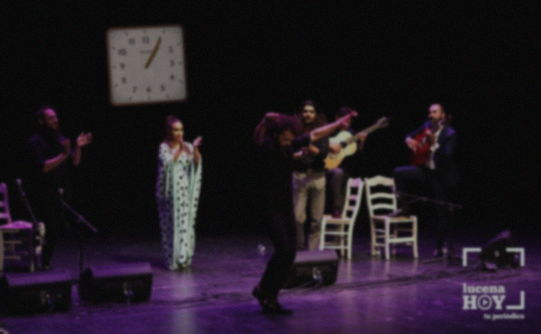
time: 1:05
